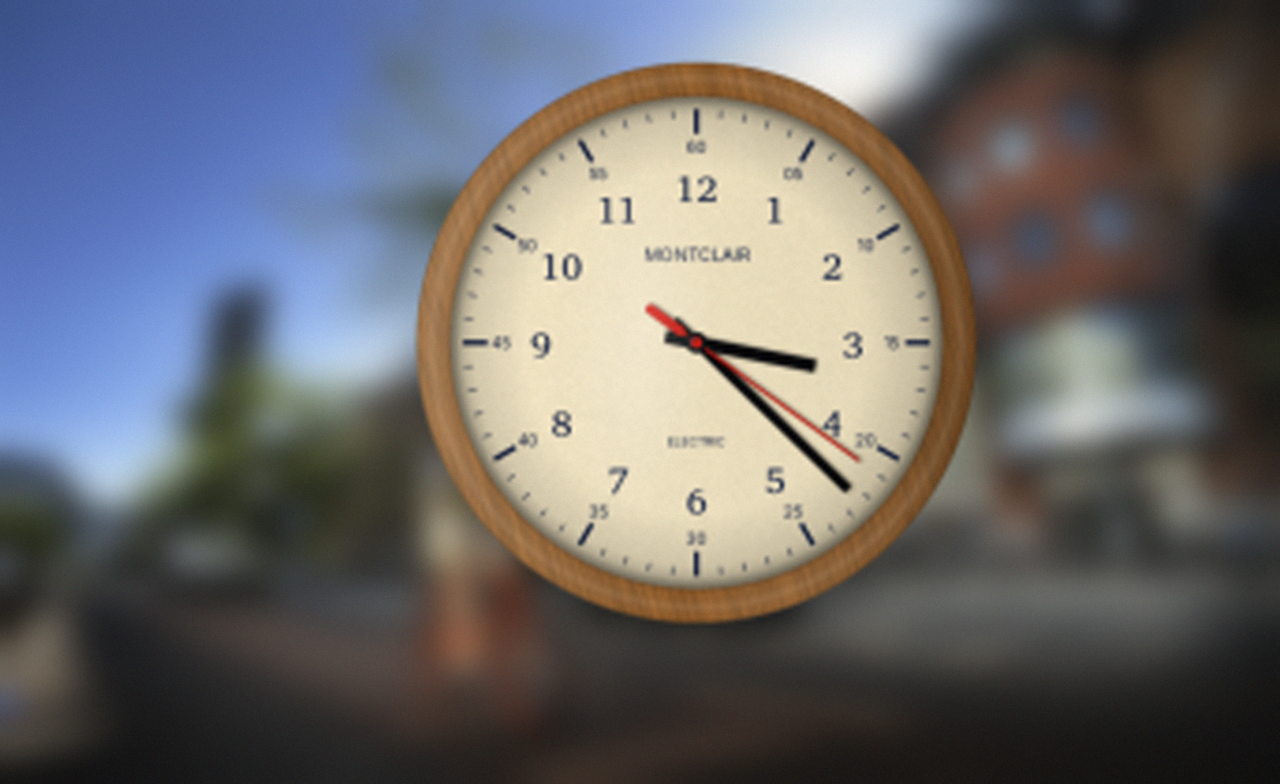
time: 3:22:21
